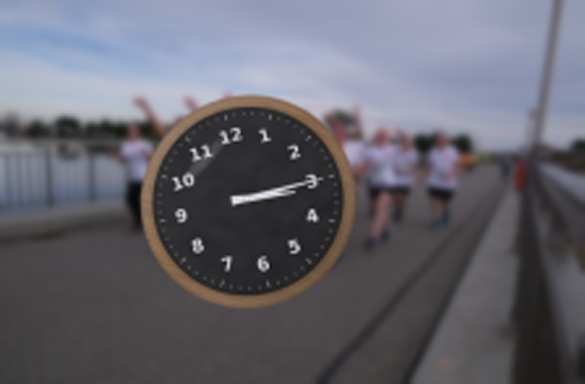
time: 3:15
